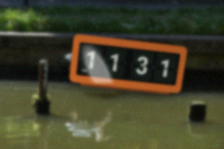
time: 11:31
